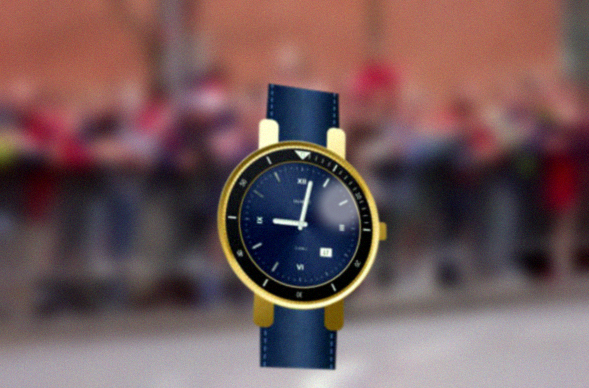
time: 9:02
